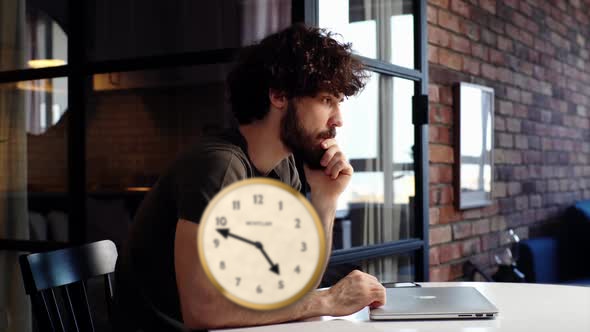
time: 4:48
